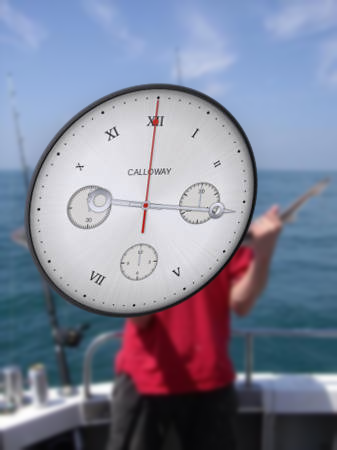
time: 9:16
